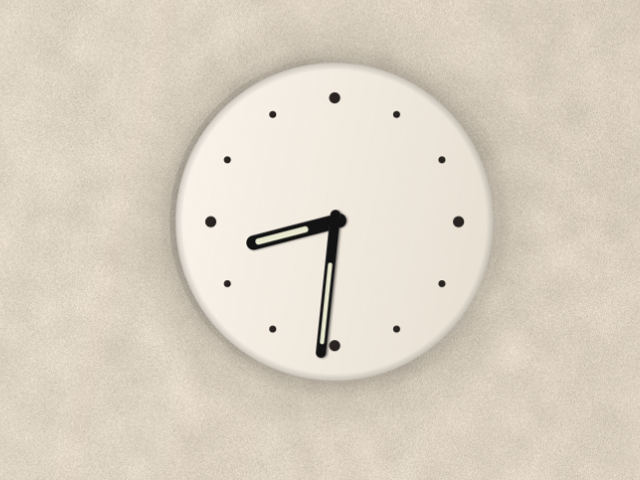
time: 8:31
